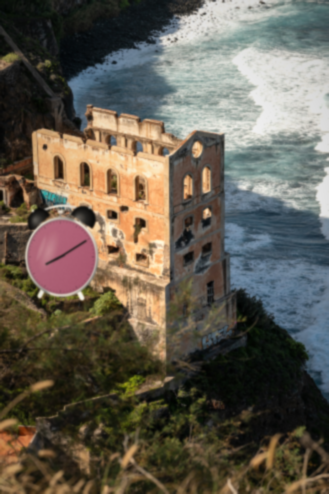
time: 8:10
